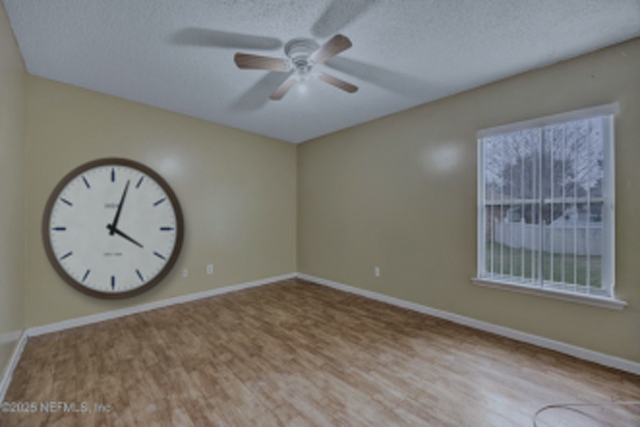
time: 4:03
